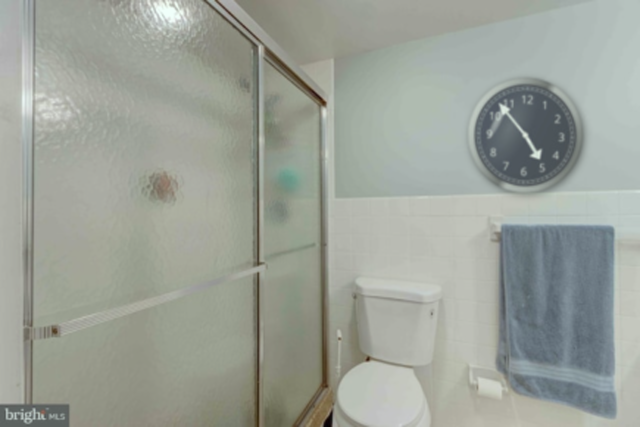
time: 4:53
